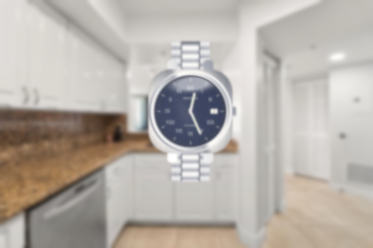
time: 12:26
